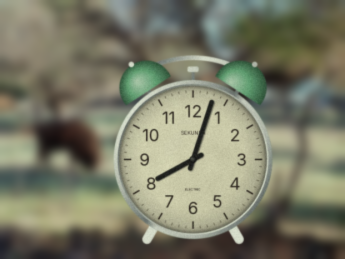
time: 8:03
